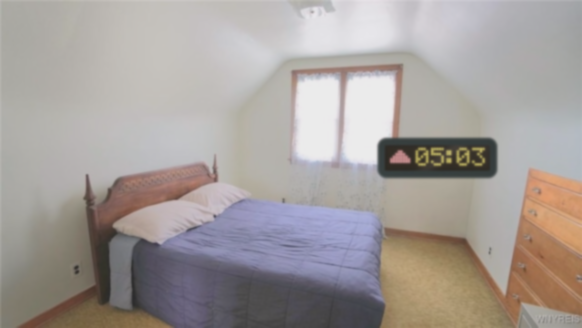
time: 5:03
